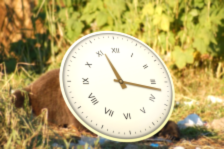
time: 11:17
